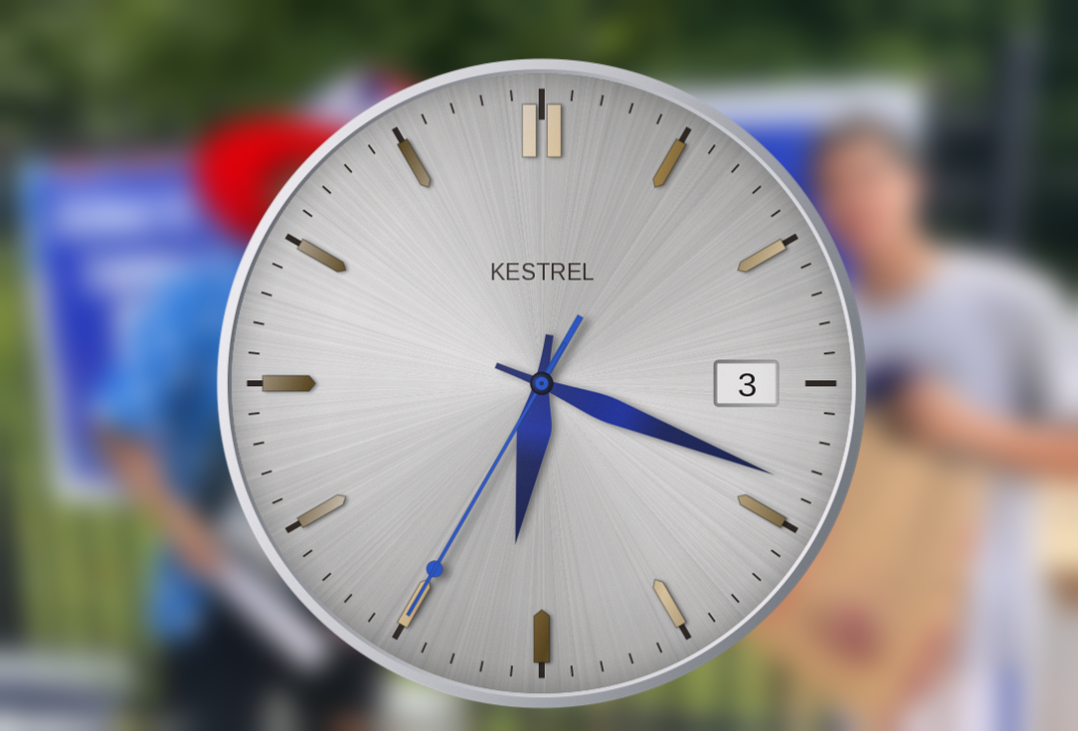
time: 6:18:35
